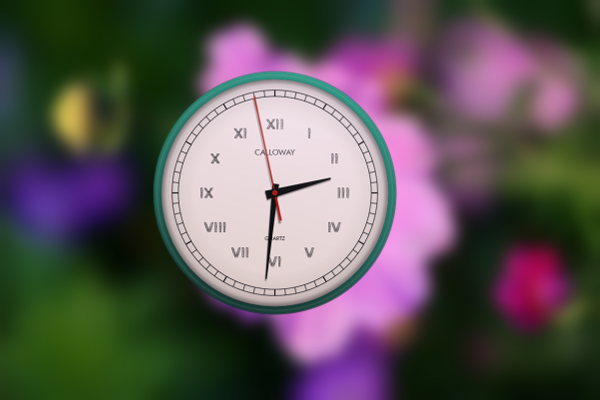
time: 2:30:58
